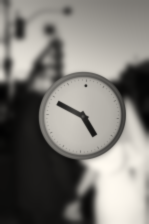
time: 4:49
